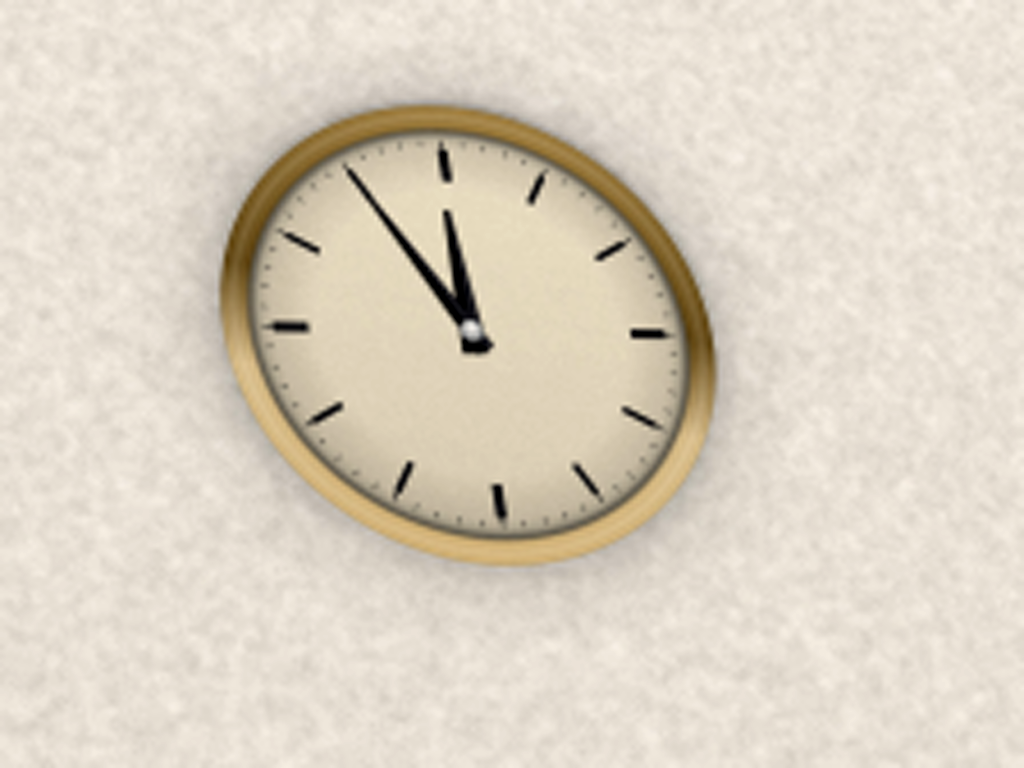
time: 11:55
